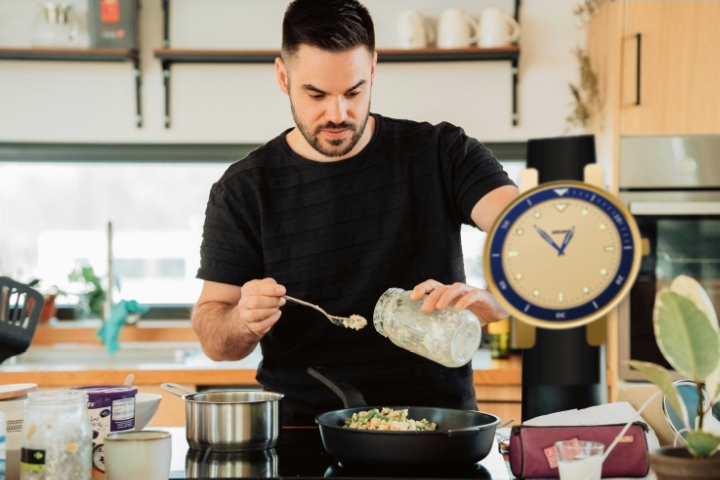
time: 12:53
